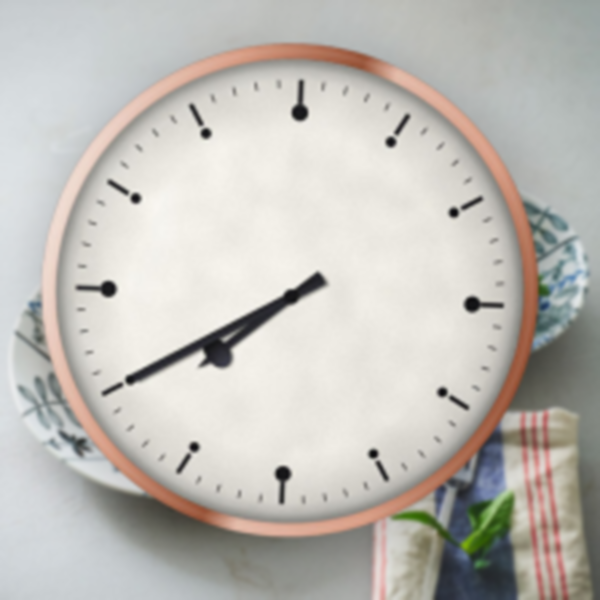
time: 7:40
